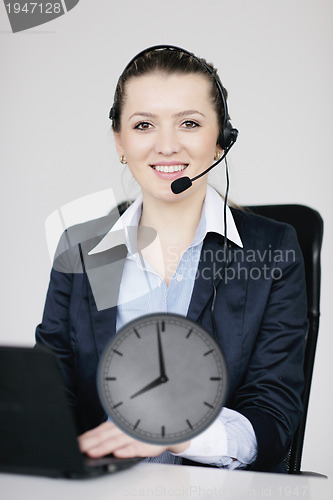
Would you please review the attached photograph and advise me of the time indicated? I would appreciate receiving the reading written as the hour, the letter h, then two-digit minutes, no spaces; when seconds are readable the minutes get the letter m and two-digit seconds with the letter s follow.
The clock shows 7h59
